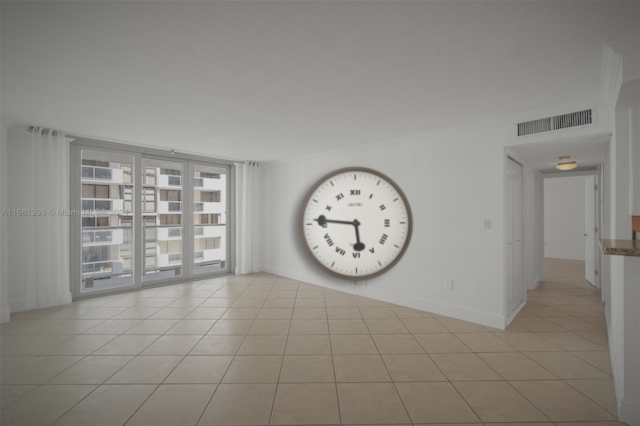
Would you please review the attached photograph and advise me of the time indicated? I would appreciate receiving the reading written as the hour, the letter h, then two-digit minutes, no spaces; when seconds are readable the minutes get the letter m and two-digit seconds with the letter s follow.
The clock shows 5h46
